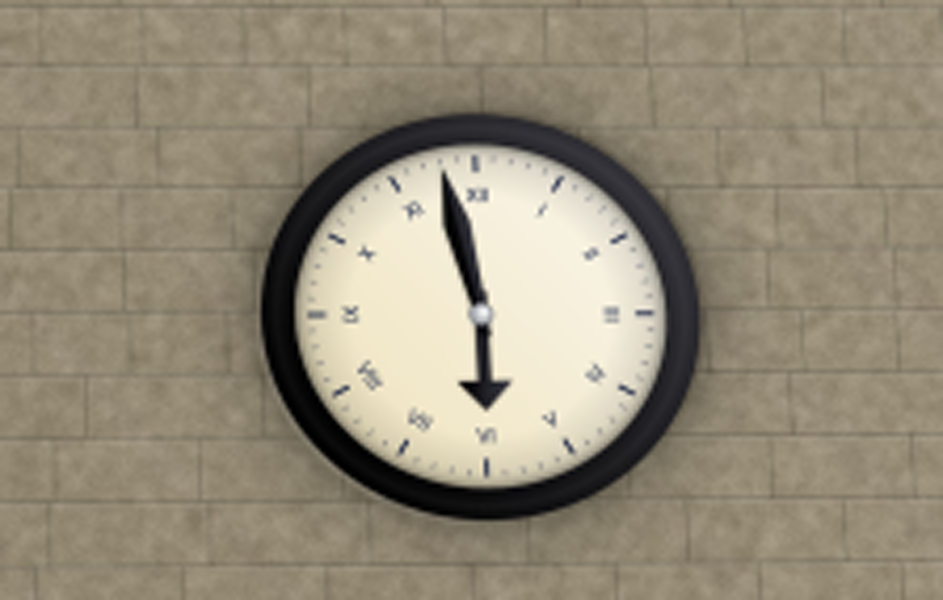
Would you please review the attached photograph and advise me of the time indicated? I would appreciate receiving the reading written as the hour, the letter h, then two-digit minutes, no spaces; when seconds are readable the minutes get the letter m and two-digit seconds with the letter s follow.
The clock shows 5h58
